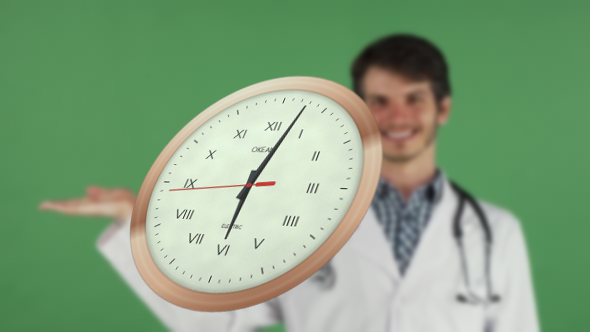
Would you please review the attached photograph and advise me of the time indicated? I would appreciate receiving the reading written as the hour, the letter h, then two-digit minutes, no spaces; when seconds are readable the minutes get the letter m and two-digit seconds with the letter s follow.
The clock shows 6h02m44s
